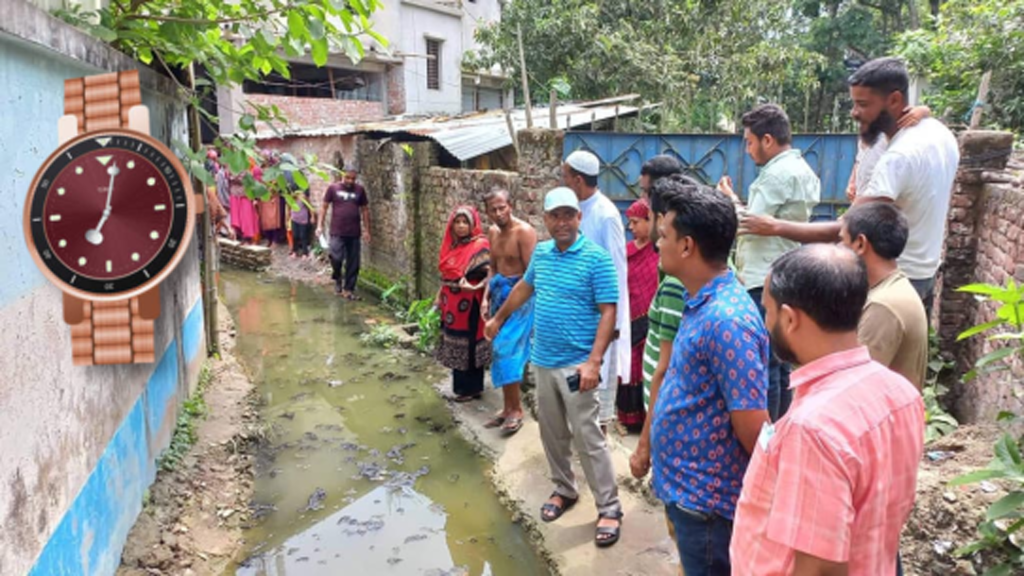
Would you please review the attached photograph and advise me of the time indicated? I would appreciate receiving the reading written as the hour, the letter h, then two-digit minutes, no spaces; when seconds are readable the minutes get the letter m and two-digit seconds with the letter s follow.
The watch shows 7h02
